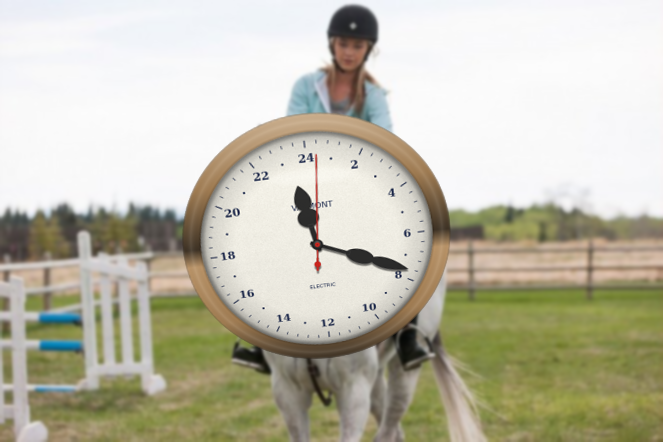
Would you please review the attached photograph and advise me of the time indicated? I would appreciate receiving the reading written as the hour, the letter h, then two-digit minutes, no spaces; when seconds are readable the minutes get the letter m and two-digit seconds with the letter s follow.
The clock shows 23h19m01s
